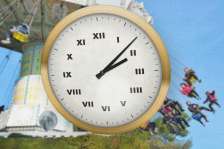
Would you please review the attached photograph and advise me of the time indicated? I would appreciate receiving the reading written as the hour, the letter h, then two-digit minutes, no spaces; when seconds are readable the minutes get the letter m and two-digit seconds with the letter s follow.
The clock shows 2h08
